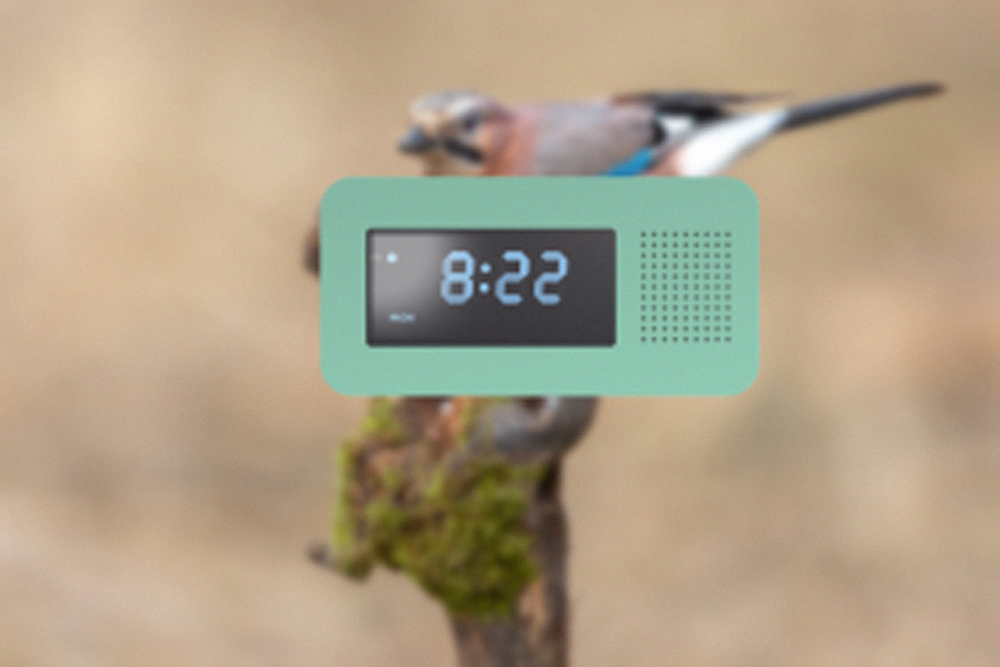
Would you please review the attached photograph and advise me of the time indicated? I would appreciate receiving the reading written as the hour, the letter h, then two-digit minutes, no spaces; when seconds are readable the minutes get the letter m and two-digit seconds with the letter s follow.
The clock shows 8h22
